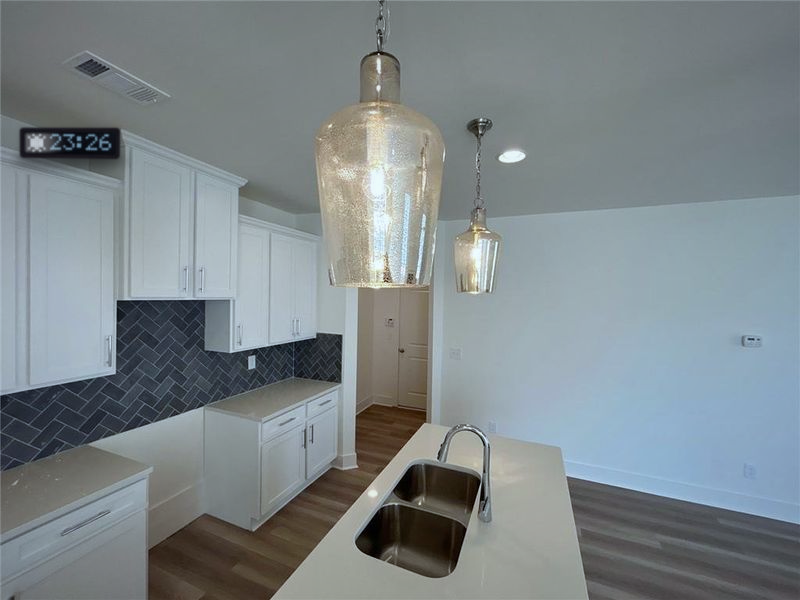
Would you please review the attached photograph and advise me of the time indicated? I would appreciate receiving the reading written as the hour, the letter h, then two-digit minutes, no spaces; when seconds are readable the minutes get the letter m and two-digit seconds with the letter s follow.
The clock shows 23h26
